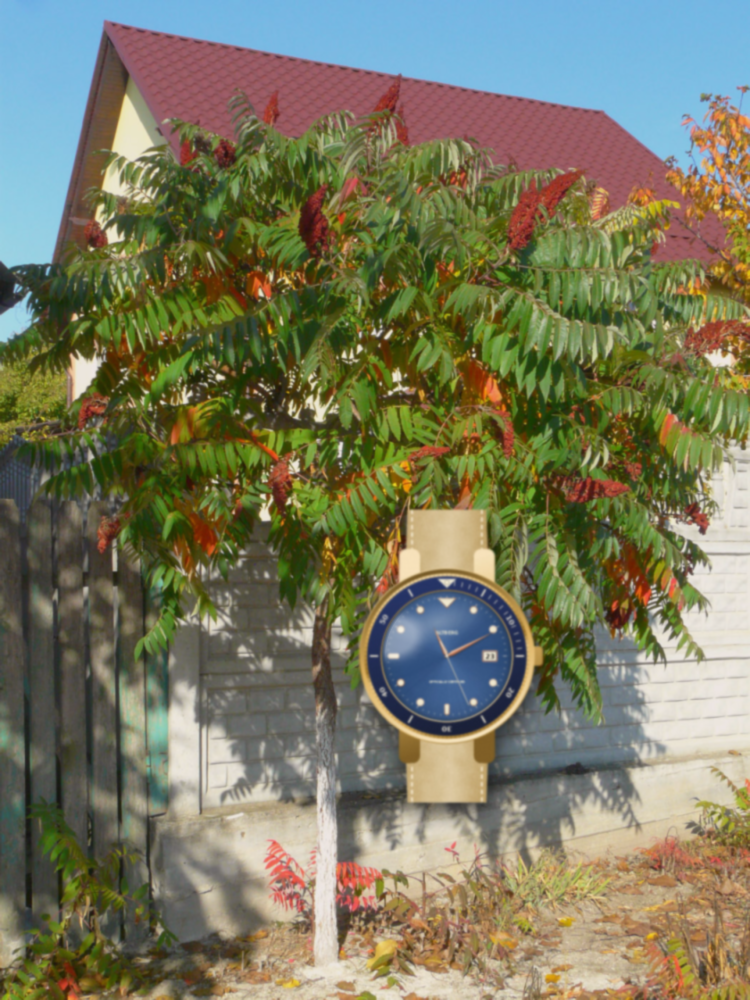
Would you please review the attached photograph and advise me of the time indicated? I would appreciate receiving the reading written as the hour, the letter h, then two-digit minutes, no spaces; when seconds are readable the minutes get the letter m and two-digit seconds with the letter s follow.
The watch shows 11h10m26s
